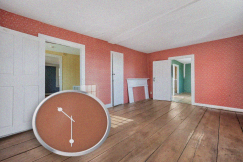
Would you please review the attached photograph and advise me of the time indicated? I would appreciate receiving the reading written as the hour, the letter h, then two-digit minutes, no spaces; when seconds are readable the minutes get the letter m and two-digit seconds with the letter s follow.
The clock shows 10h30
